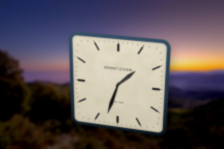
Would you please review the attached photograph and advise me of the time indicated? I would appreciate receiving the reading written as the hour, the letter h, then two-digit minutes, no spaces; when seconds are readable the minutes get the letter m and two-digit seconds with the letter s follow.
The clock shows 1h33
